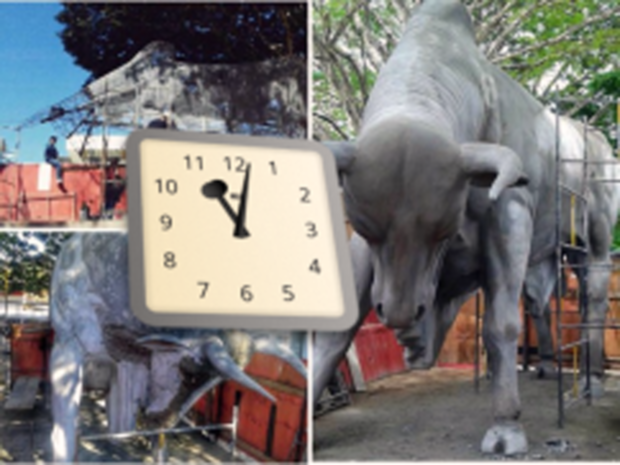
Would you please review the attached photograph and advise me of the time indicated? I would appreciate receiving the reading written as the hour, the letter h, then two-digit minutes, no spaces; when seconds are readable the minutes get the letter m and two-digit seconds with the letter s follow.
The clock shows 11h02
